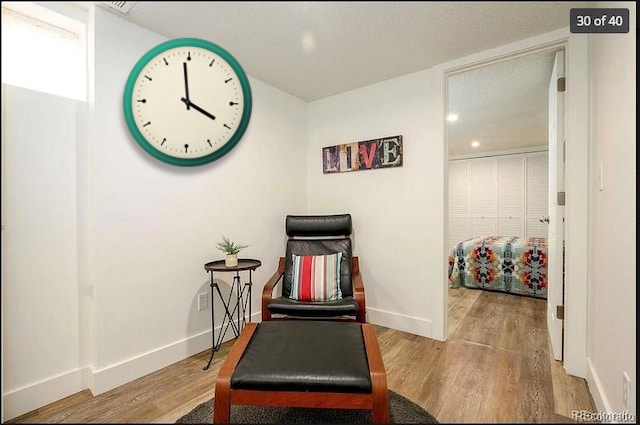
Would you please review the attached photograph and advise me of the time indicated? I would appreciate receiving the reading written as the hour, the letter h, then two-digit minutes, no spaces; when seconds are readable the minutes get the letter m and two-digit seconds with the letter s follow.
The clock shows 3h59
